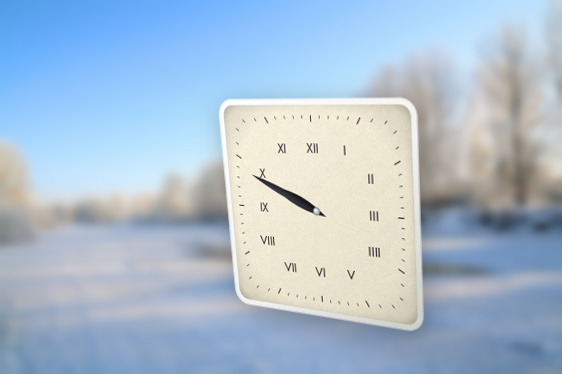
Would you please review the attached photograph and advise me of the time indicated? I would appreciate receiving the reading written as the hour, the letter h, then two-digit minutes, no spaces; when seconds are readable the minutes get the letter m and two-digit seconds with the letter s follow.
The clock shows 9h49
